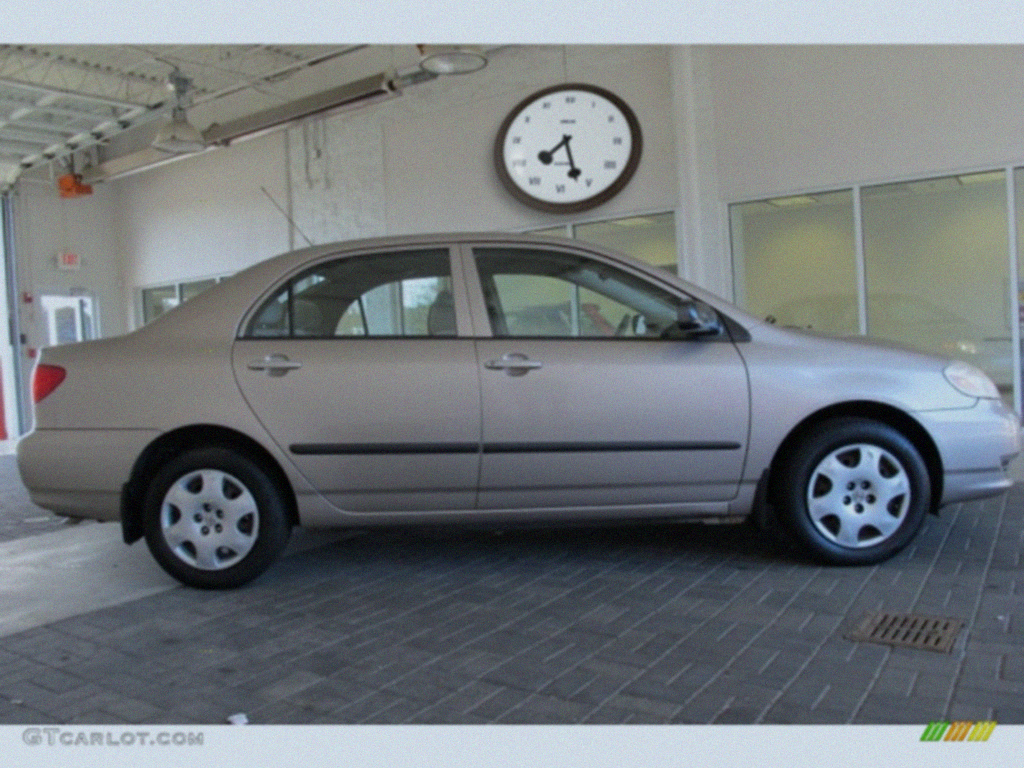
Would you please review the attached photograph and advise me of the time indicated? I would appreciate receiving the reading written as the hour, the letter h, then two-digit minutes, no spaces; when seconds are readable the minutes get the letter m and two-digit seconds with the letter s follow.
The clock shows 7h27
